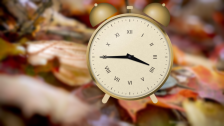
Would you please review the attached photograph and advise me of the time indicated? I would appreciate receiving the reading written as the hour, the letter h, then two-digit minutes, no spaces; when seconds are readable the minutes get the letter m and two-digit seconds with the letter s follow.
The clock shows 3h45
